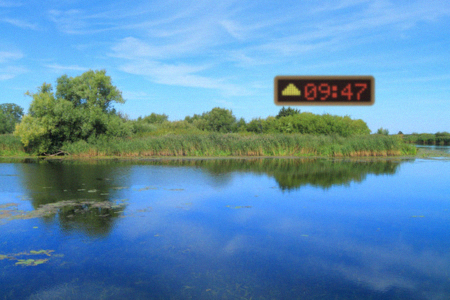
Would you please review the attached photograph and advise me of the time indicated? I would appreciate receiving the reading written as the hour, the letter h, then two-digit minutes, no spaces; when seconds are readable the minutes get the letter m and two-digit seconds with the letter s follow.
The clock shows 9h47
